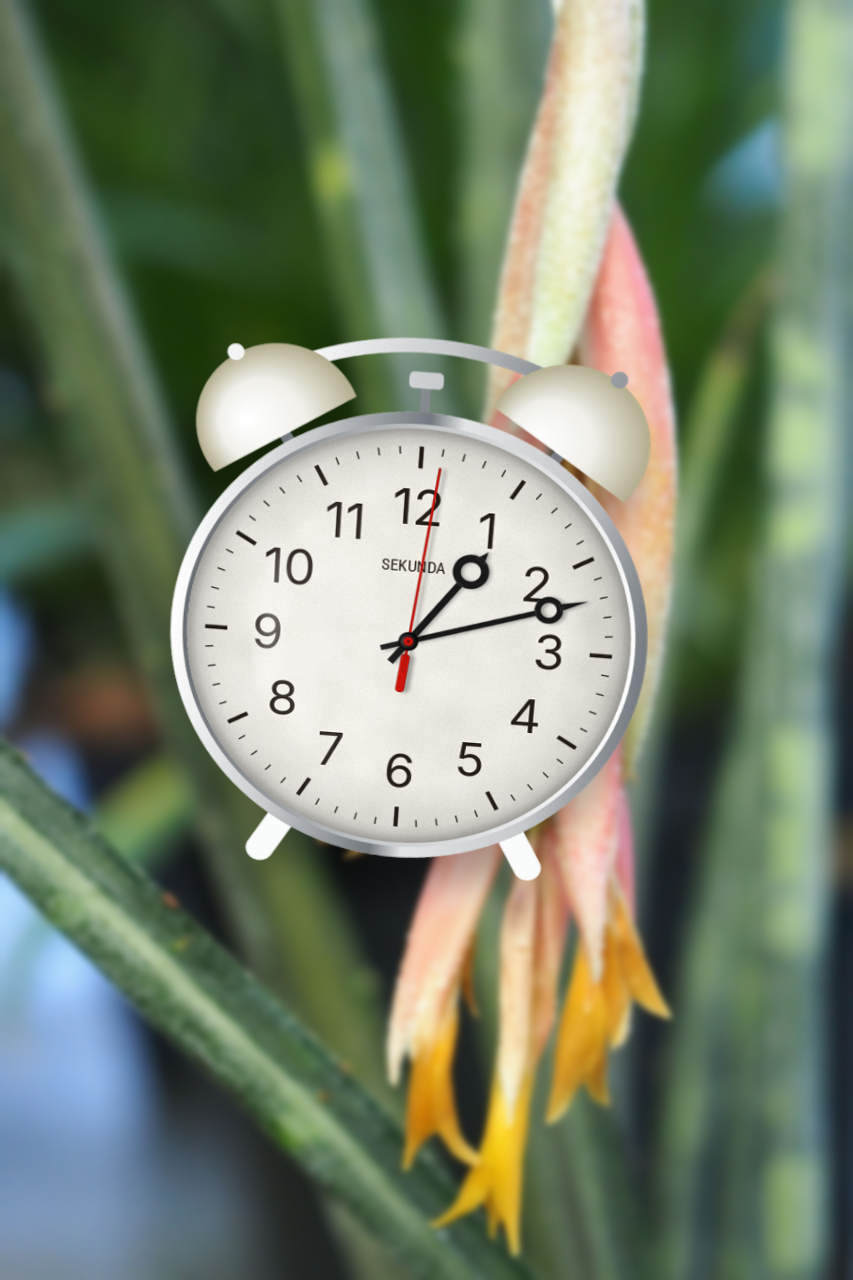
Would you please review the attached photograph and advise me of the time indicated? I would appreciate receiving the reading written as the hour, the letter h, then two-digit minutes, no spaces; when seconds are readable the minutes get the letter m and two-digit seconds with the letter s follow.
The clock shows 1h12m01s
